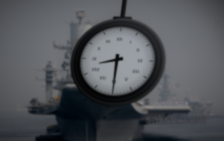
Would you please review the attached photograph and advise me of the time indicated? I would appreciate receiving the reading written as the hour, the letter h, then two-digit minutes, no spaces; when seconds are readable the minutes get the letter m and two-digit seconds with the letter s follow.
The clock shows 8h30
